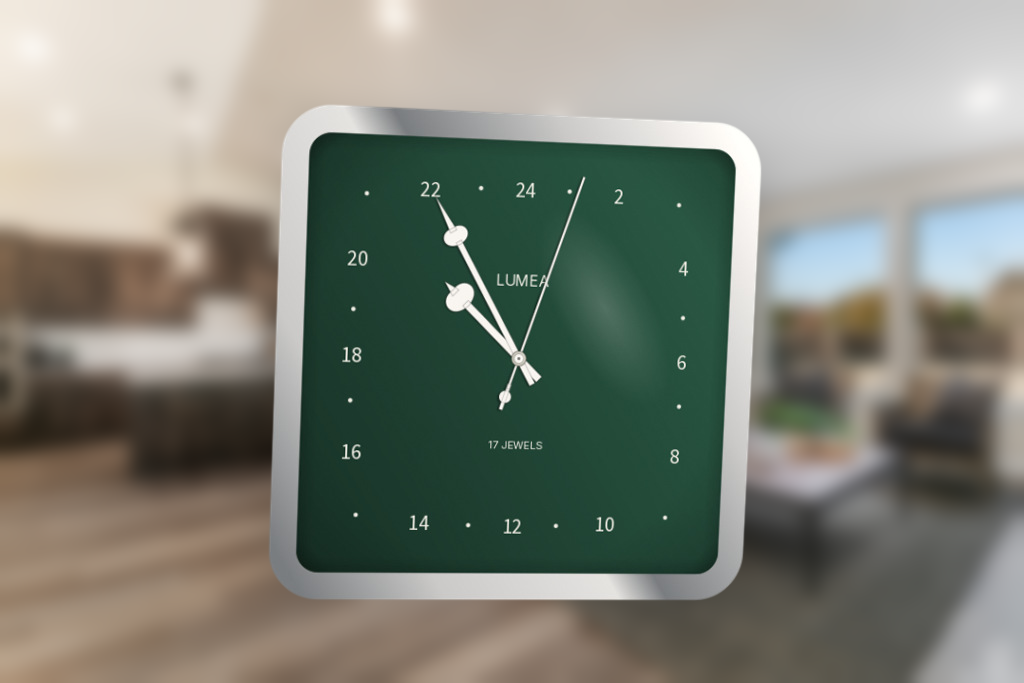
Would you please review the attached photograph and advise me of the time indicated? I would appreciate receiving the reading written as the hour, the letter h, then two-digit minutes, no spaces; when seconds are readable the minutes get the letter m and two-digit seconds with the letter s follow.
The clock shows 20h55m03s
